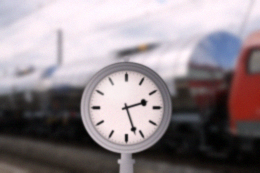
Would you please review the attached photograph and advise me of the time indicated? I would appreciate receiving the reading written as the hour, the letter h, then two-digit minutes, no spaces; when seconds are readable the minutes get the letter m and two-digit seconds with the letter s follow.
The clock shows 2h27
